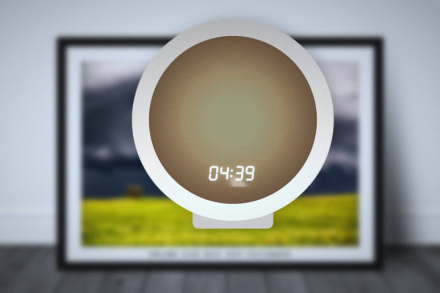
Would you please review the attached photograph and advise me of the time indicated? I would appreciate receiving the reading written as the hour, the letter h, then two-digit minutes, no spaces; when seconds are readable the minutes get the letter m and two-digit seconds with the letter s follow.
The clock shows 4h39
